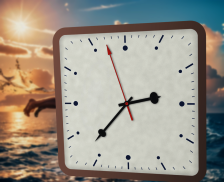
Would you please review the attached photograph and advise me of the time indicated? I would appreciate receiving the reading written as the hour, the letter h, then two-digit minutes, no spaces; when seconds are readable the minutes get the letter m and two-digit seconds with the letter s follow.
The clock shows 2h36m57s
